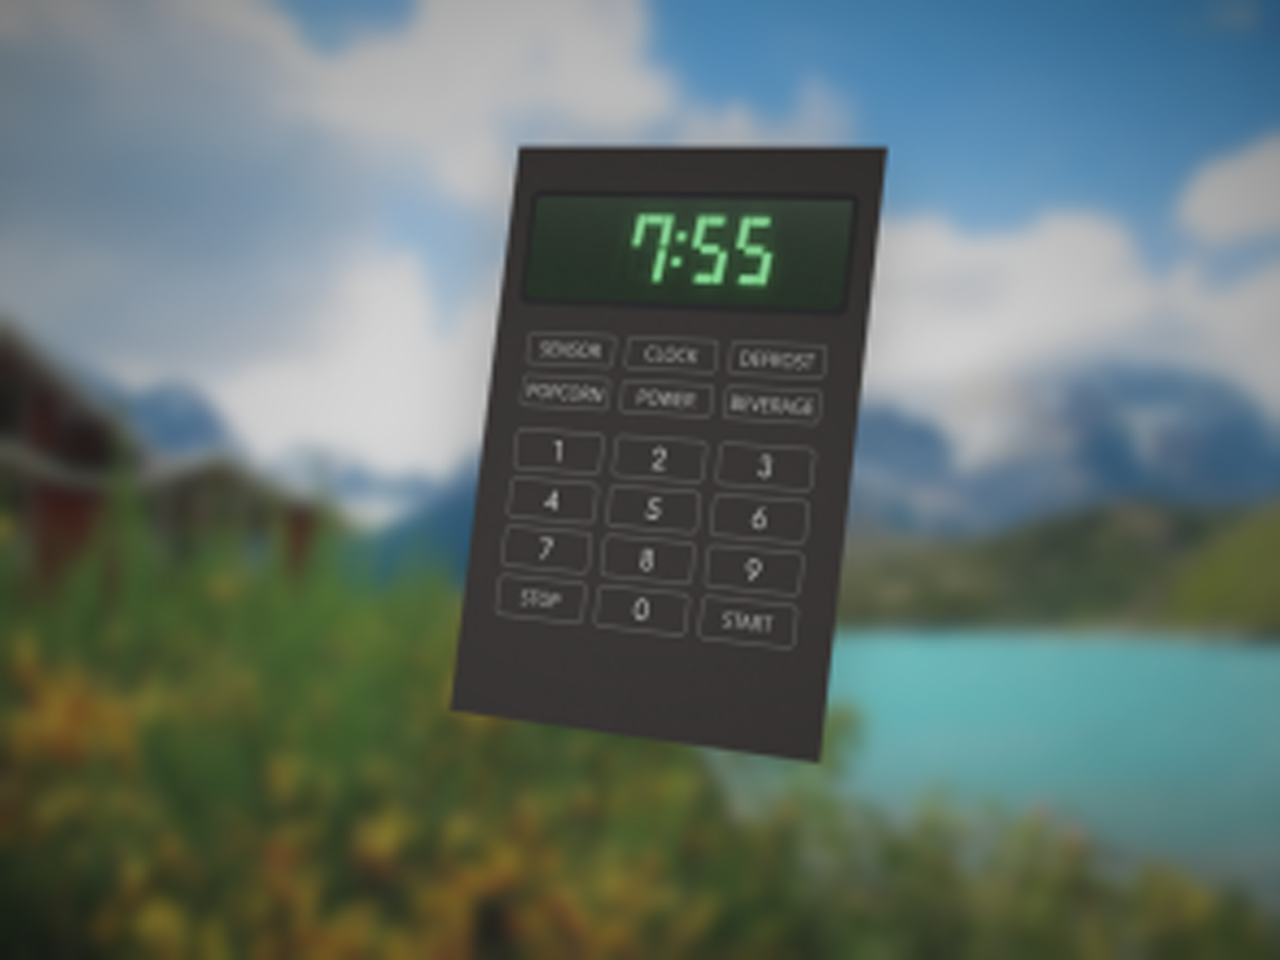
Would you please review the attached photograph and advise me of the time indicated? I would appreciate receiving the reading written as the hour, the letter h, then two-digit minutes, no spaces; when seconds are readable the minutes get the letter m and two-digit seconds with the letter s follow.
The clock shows 7h55
